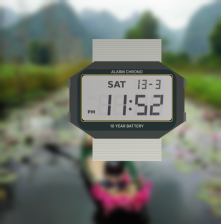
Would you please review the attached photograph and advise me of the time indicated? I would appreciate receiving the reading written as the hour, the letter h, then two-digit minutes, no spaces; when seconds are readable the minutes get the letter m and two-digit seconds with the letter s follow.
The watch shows 11h52
